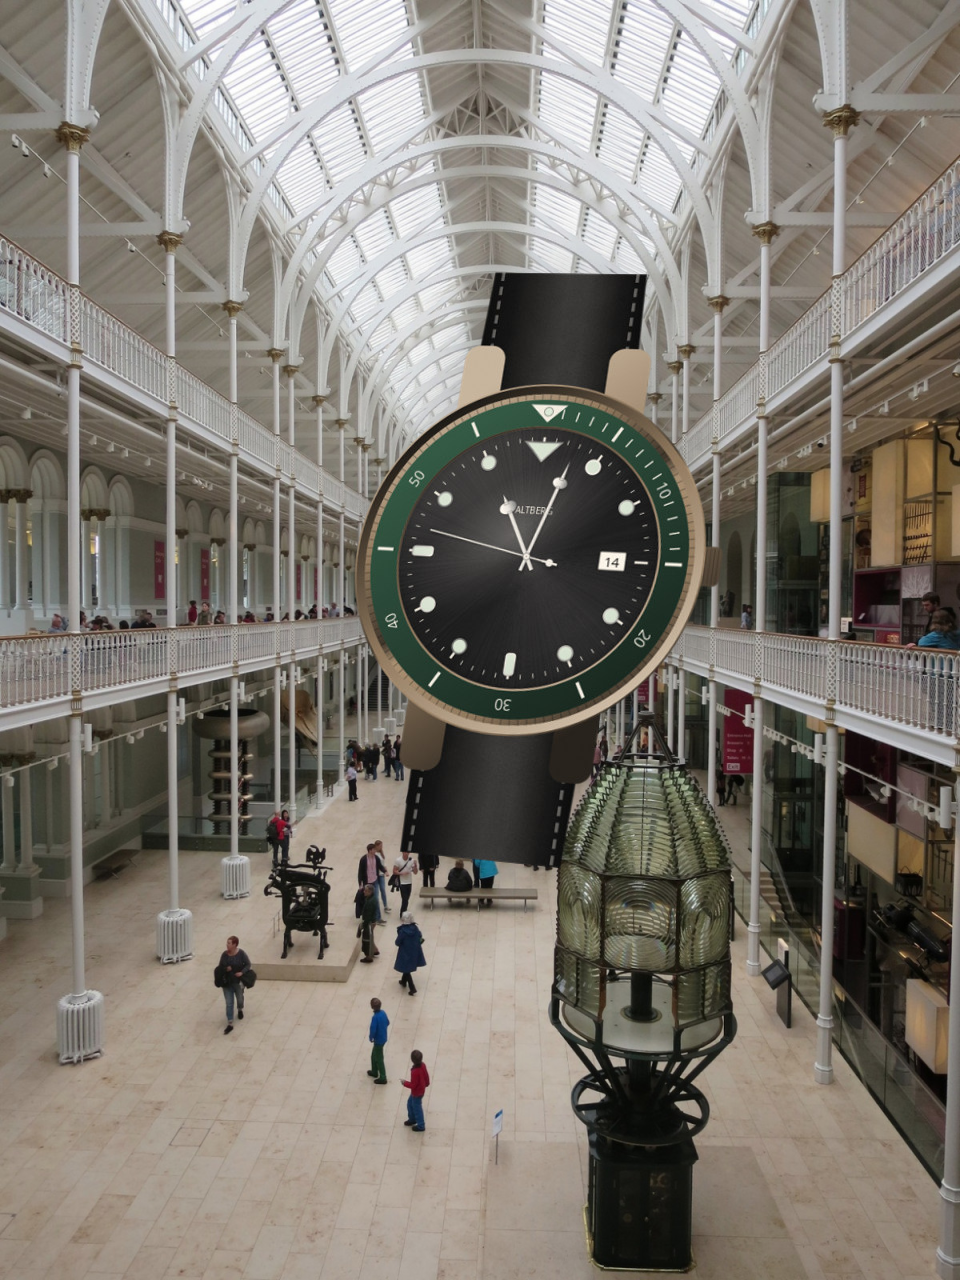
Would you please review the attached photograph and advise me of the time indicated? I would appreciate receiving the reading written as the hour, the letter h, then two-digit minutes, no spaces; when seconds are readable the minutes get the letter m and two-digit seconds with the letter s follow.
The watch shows 11h02m47s
